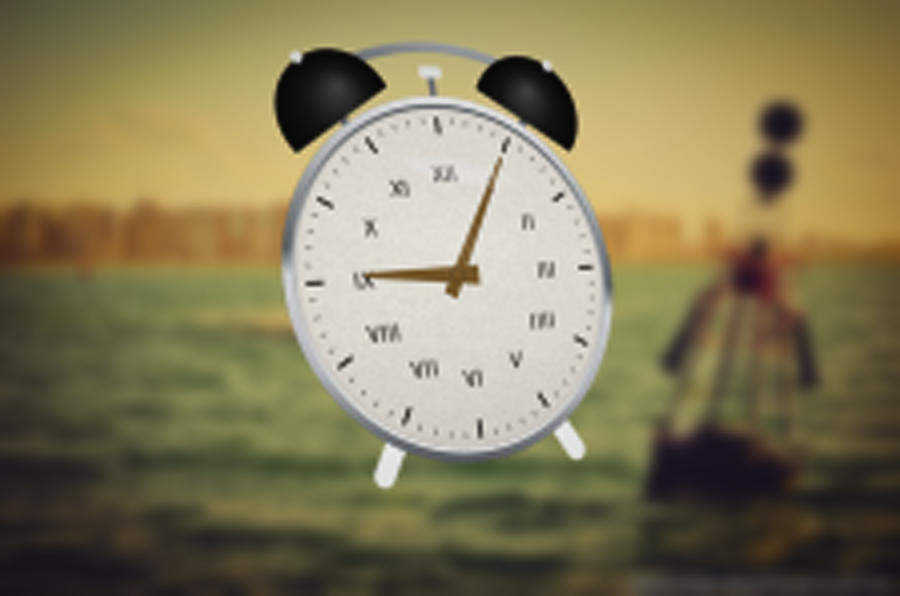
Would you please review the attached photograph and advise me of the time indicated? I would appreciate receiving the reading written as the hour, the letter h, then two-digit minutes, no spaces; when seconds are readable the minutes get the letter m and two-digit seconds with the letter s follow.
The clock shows 9h05
